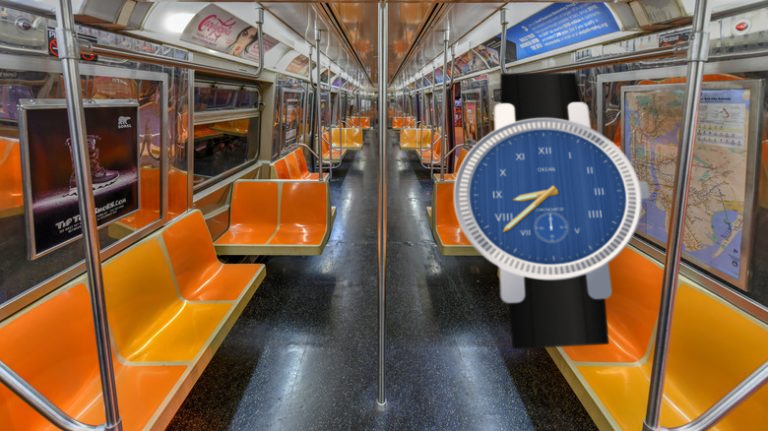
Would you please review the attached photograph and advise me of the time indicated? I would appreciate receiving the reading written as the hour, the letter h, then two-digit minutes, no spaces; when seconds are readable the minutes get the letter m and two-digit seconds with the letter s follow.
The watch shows 8h38
